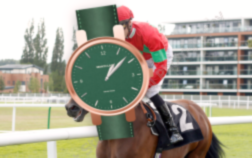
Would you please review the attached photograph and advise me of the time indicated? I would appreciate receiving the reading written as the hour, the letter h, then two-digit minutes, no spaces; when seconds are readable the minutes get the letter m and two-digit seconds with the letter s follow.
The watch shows 1h08
